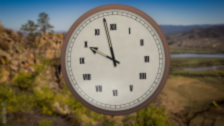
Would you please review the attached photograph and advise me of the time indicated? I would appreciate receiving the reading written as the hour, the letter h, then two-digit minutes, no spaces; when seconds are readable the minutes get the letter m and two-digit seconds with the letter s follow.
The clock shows 9h58
